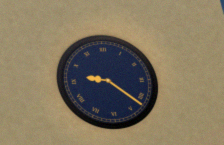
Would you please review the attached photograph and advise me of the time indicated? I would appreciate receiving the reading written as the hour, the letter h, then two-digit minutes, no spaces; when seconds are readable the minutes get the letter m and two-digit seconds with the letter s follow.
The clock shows 9h22
